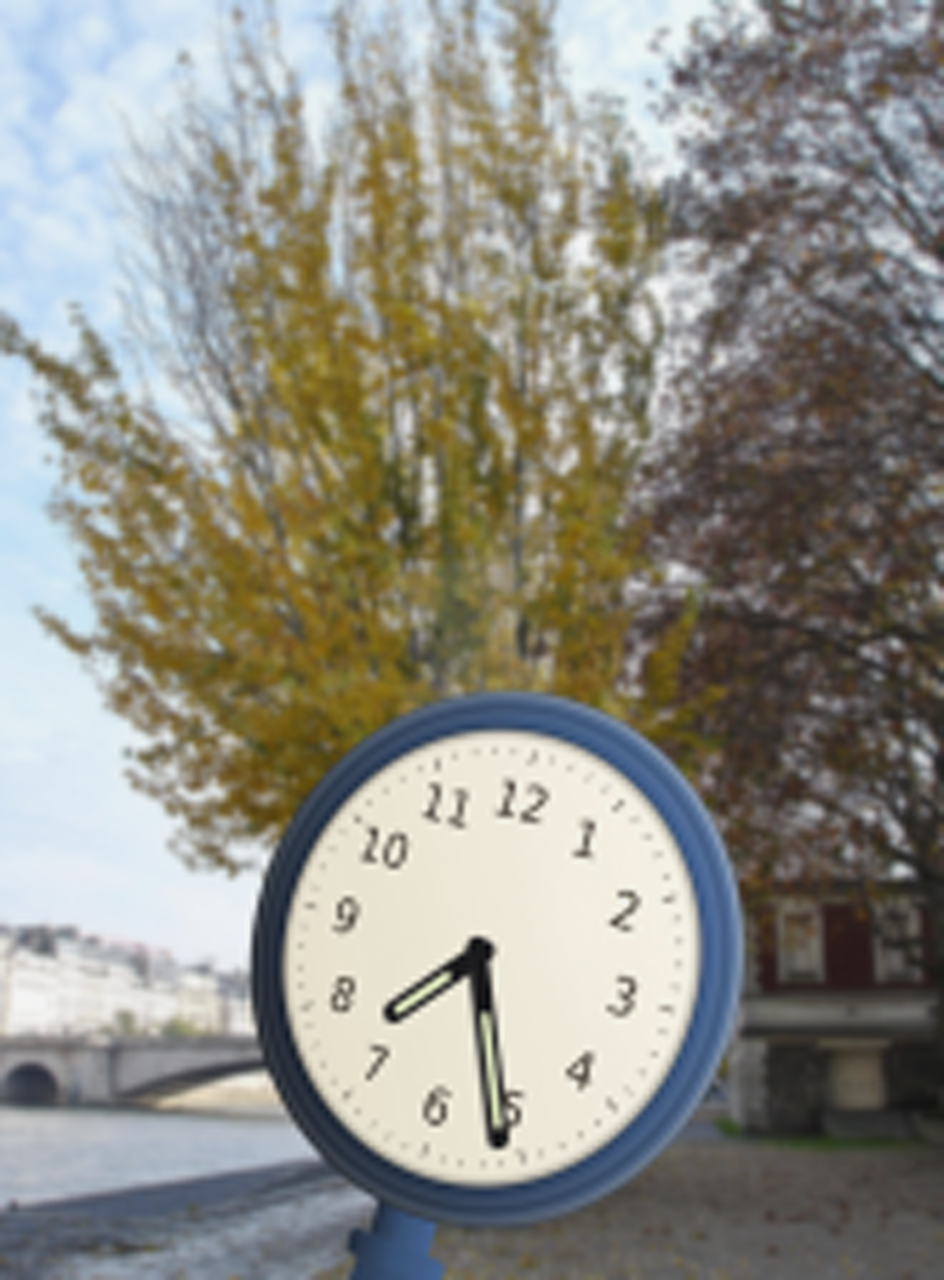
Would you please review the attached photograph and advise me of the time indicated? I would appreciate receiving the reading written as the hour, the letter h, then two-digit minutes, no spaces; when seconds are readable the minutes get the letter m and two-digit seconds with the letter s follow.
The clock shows 7h26
